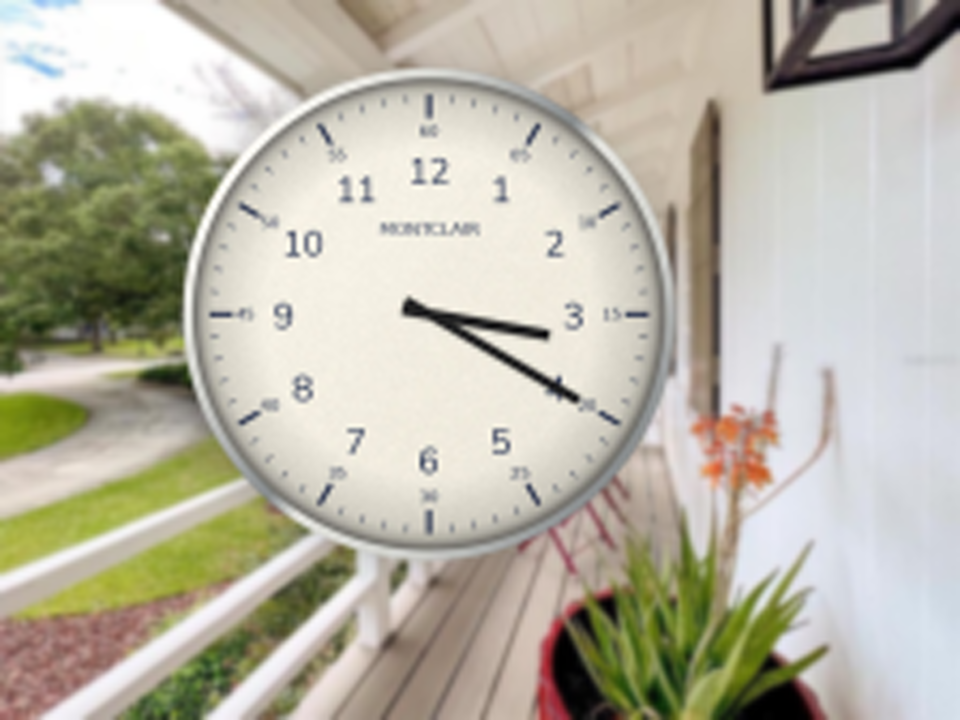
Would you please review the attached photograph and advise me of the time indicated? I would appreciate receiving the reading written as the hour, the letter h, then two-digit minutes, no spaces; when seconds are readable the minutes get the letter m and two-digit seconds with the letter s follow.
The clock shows 3h20
